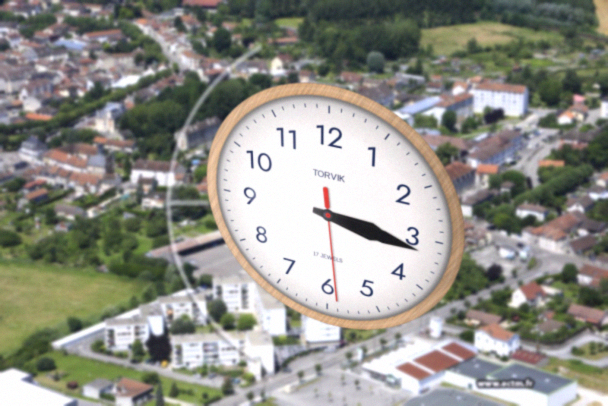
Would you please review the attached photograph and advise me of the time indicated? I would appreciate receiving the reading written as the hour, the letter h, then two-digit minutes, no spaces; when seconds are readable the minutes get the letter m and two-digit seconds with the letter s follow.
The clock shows 3h16m29s
